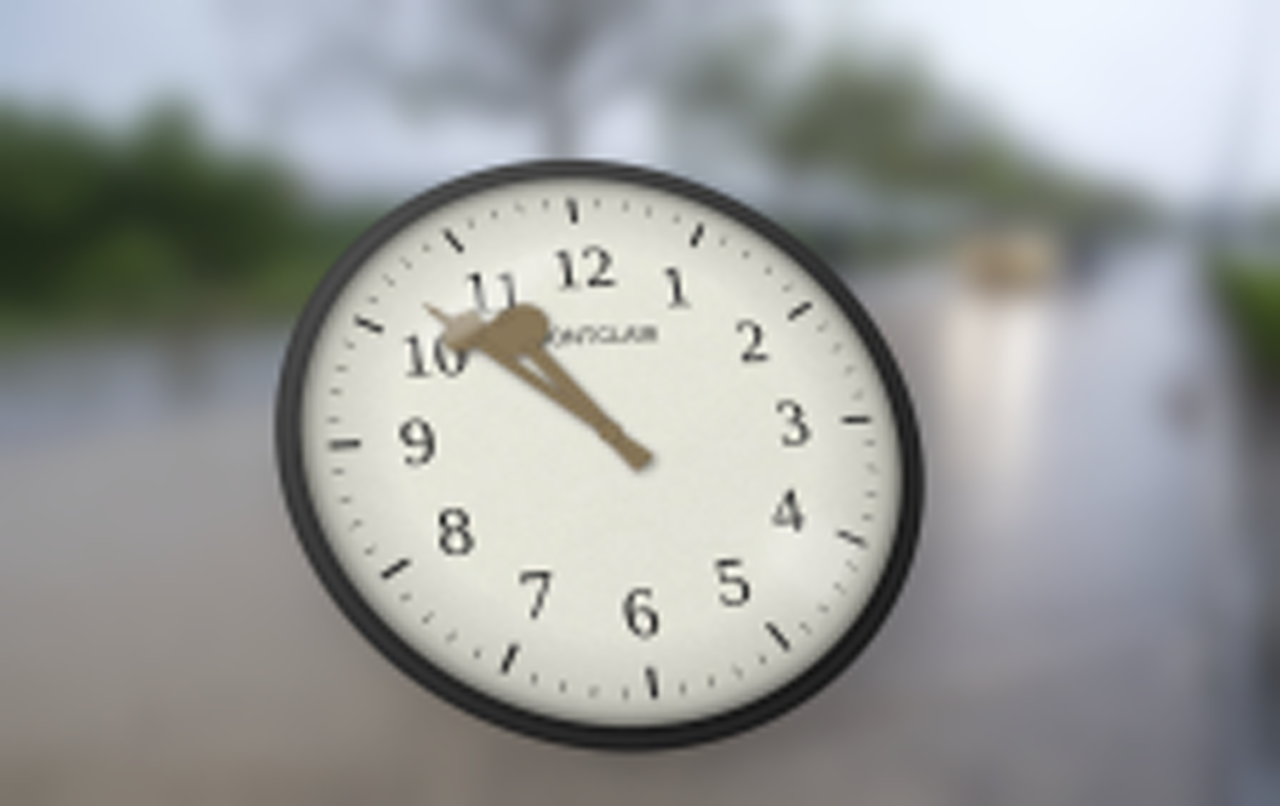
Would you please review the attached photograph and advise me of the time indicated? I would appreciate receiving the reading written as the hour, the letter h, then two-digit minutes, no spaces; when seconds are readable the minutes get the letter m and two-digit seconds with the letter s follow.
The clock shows 10h52
